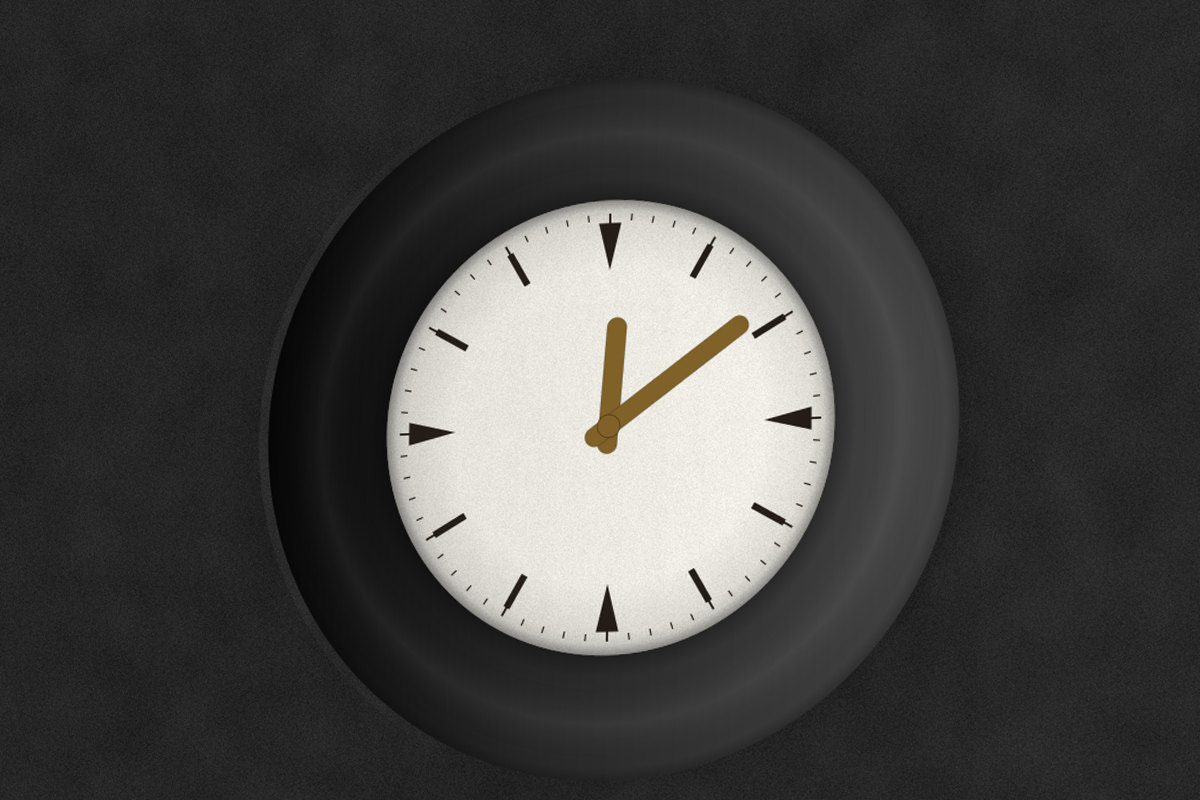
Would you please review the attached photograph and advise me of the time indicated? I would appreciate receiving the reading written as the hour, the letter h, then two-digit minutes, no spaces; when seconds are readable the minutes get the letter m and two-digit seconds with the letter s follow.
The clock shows 12h09
